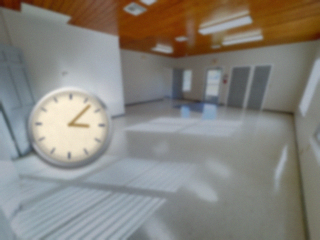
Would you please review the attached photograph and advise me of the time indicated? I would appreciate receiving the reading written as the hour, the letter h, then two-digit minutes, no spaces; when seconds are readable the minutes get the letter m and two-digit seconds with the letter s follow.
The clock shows 3h07
